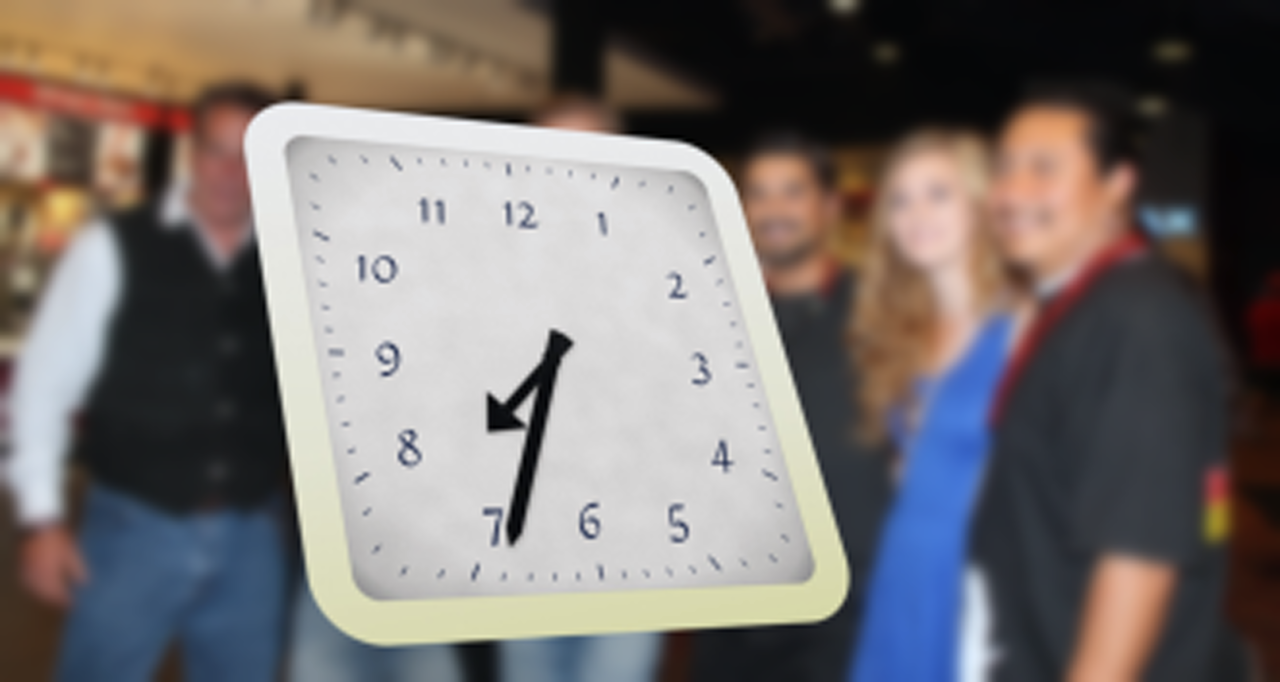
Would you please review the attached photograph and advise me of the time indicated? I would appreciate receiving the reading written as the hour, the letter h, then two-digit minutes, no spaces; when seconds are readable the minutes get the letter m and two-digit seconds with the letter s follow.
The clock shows 7h34
